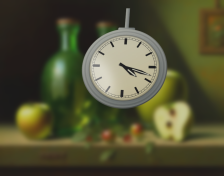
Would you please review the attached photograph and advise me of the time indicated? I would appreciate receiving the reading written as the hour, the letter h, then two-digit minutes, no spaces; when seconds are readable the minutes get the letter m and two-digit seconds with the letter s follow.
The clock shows 4h18
